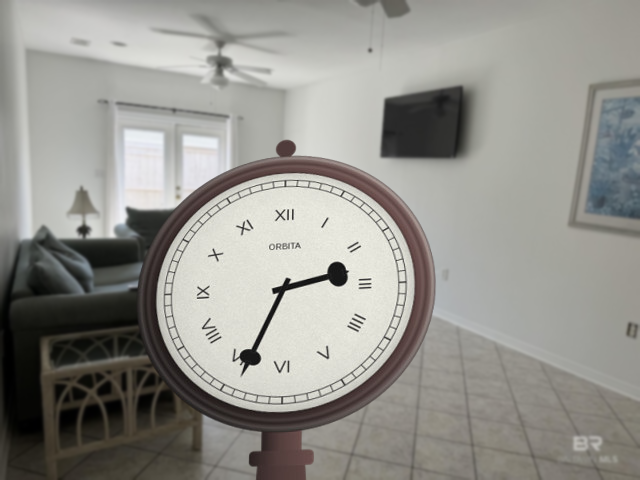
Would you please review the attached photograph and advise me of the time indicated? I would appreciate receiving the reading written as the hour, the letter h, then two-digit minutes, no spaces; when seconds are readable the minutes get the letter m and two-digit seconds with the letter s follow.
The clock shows 2h34
